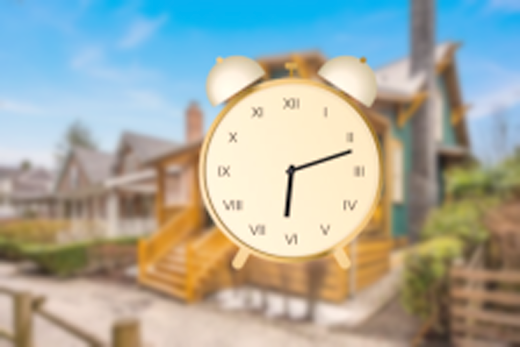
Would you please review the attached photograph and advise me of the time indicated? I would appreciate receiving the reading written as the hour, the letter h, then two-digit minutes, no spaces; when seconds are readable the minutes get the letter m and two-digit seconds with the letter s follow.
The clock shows 6h12
